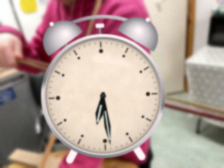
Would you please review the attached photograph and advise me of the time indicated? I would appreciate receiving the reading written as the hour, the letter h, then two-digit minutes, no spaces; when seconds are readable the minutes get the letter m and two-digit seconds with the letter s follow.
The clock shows 6h29
